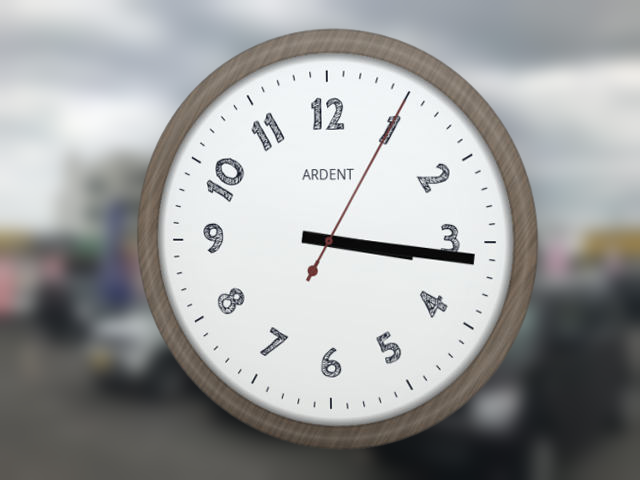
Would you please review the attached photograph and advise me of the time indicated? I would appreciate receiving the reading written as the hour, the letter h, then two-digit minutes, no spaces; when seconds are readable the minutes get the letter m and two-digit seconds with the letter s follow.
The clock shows 3h16m05s
